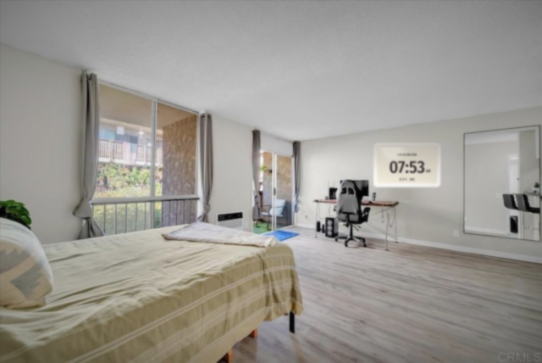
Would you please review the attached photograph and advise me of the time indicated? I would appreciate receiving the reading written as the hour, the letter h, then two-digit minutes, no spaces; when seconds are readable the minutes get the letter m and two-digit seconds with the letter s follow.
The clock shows 7h53
